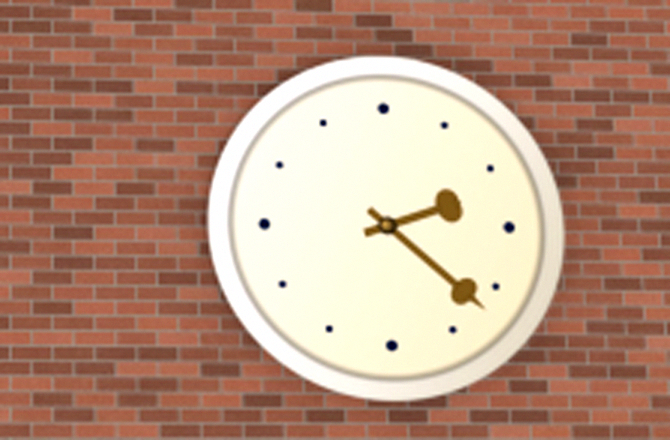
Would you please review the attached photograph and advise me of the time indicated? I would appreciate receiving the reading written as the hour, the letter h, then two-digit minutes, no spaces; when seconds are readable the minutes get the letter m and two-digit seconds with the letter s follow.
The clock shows 2h22
